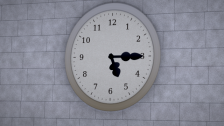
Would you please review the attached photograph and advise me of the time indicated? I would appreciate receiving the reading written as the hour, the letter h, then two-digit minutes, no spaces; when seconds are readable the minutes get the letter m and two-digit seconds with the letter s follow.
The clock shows 5h15
